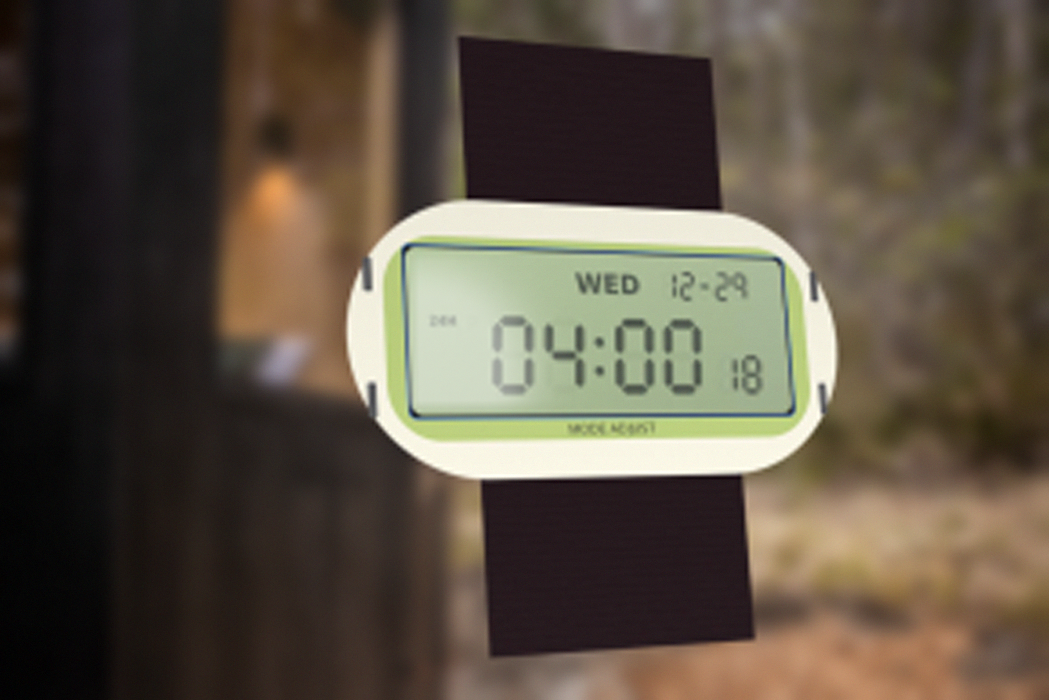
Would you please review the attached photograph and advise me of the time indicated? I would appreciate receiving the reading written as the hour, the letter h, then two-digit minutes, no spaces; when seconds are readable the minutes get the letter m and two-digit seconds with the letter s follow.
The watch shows 4h00m18s
